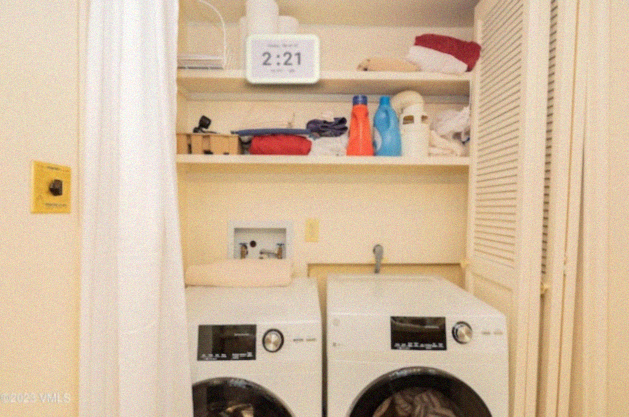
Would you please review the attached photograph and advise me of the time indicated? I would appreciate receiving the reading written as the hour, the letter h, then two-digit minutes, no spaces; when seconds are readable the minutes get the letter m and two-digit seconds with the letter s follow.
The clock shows 2h21
